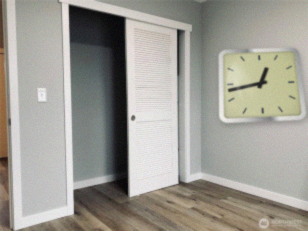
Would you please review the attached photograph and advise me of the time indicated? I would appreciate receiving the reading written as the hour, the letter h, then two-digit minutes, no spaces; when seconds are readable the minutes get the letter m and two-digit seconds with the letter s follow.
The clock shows 12h43
